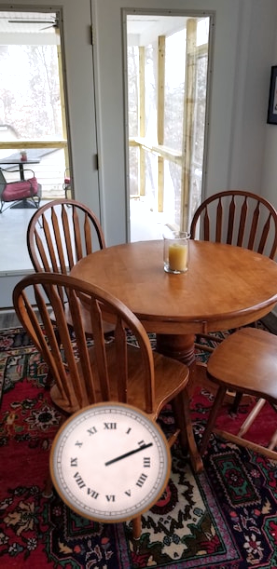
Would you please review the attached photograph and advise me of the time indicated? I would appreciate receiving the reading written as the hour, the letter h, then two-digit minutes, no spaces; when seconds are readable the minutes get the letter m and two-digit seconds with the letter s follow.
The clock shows 2h11
